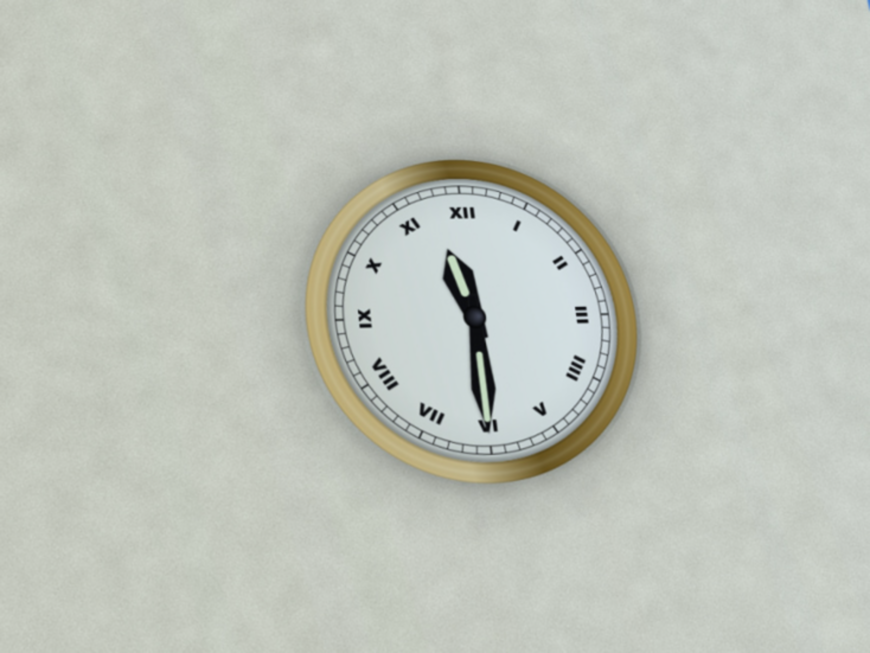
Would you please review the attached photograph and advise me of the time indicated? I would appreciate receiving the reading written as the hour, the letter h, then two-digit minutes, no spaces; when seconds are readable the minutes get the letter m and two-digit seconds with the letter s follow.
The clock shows 11h30
